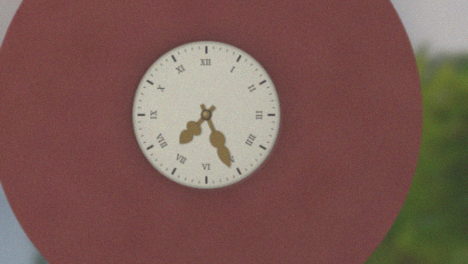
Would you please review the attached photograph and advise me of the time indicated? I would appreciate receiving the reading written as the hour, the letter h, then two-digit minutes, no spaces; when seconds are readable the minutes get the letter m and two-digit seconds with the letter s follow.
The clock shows 7h26
